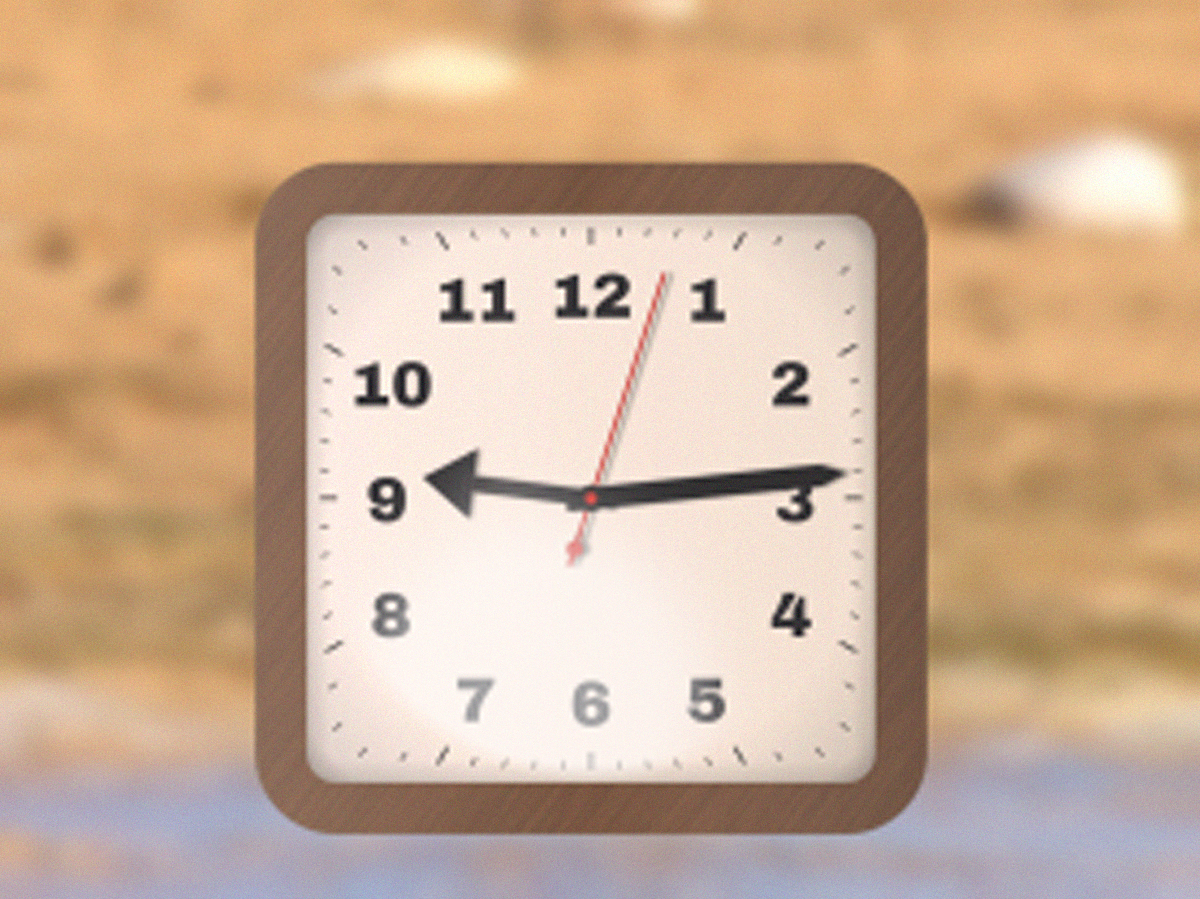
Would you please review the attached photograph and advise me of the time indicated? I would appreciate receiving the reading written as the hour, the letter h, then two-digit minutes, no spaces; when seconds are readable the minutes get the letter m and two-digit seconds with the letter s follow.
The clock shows 9h14m03s
